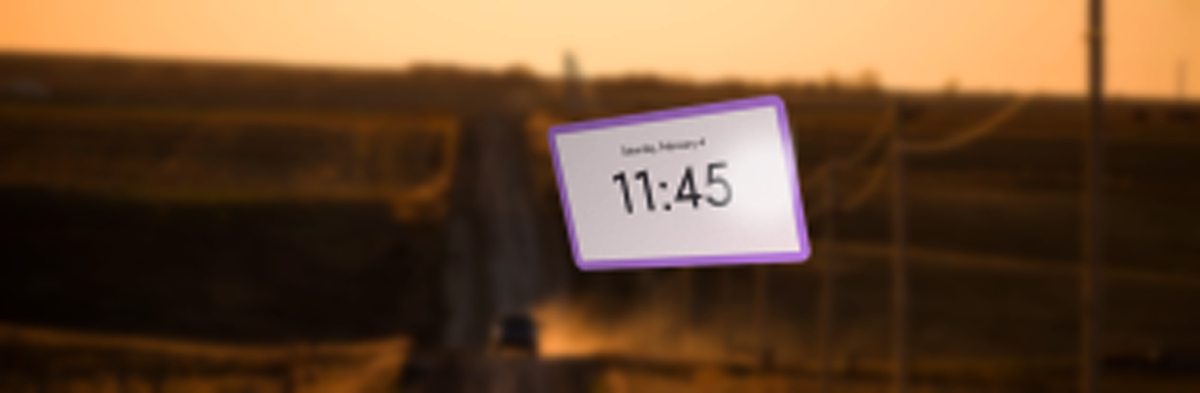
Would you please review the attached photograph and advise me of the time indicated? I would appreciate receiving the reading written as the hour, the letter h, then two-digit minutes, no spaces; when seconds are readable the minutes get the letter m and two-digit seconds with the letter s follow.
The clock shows 11h45
